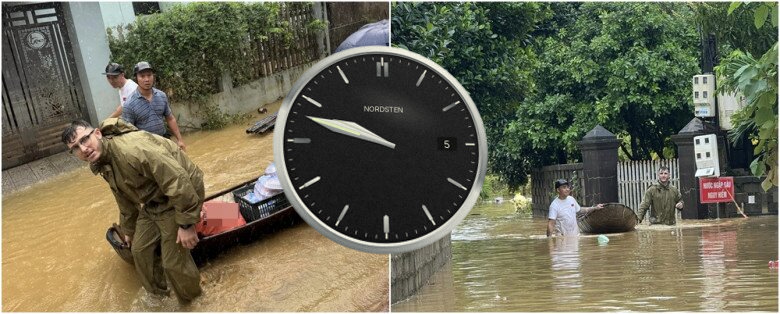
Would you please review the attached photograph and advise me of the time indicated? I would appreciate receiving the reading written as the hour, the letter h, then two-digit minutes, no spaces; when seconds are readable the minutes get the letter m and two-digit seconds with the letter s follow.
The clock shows 9h48
